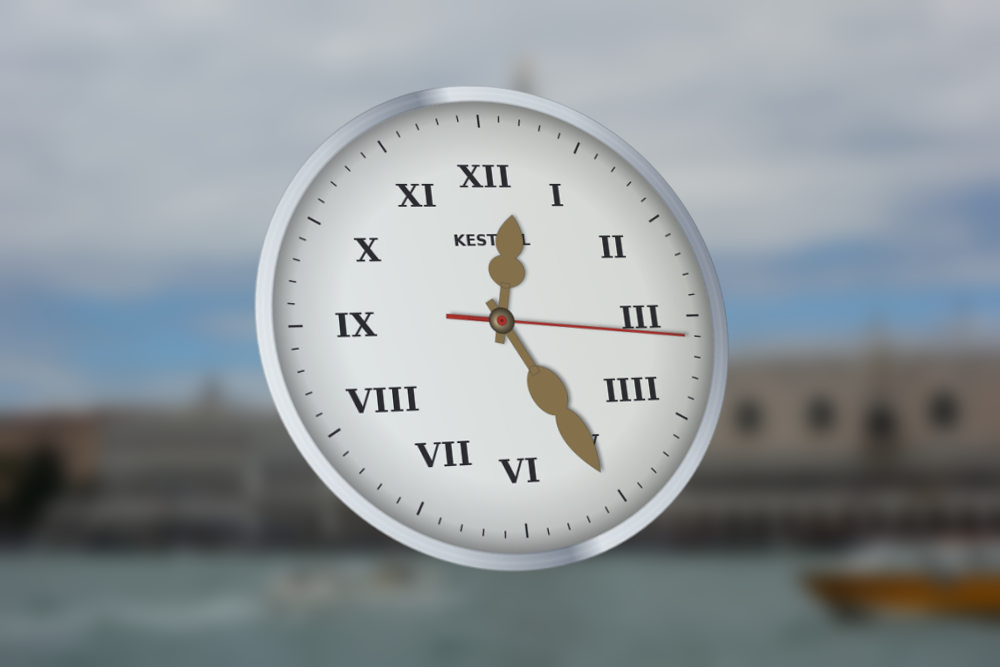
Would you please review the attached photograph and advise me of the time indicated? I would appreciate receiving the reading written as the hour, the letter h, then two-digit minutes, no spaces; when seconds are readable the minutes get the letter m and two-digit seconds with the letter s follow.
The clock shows 12h25m16s
